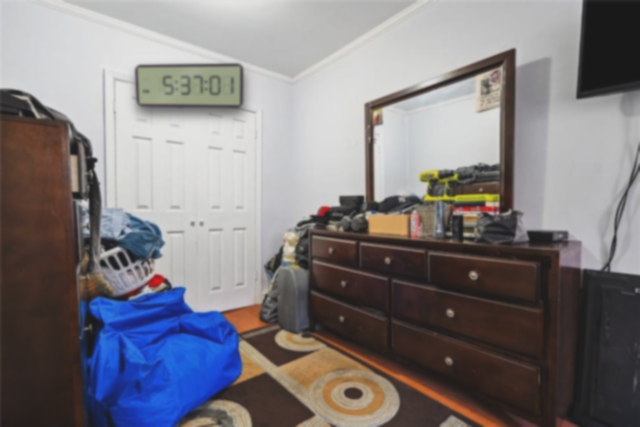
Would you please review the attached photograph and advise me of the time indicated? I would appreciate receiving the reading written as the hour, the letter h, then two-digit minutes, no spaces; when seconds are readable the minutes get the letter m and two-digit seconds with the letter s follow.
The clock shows 5h37m01s
